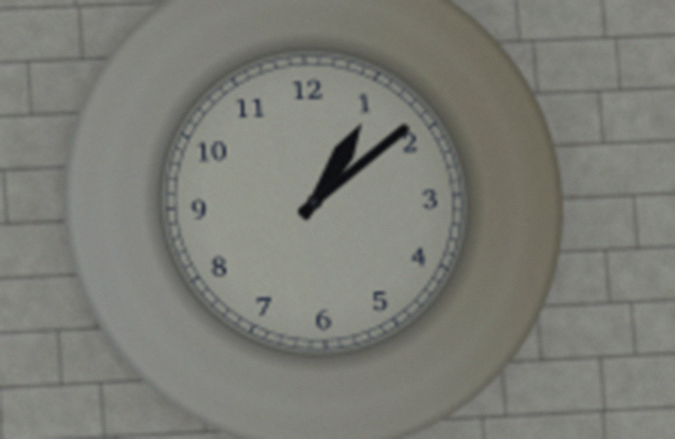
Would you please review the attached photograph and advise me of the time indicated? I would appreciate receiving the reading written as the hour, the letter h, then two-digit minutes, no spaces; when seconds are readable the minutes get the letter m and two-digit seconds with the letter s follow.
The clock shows 1h09
